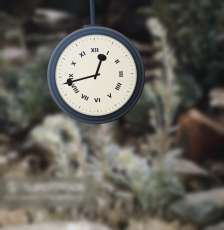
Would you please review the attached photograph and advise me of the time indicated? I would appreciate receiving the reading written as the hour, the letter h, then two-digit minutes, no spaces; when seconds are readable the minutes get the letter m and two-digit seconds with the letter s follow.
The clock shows 12h43
